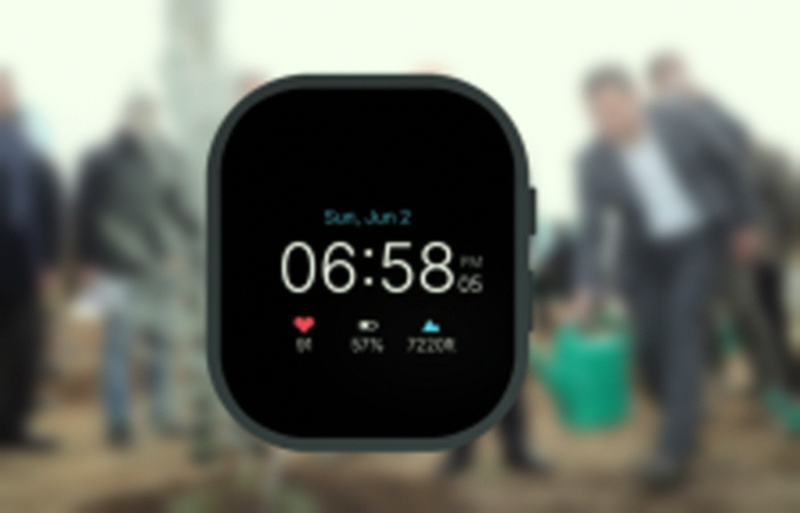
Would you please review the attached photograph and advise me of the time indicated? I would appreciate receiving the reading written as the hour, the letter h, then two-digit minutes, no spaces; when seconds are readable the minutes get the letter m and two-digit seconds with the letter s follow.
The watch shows 6h58
